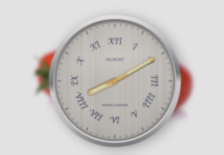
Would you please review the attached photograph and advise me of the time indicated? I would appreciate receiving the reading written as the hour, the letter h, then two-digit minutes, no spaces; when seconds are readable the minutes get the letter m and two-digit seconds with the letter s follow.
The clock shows 8h10
